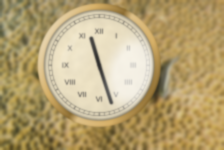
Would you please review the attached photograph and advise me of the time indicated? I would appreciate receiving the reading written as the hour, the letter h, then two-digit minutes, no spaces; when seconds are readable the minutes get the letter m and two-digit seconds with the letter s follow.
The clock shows 11h27
